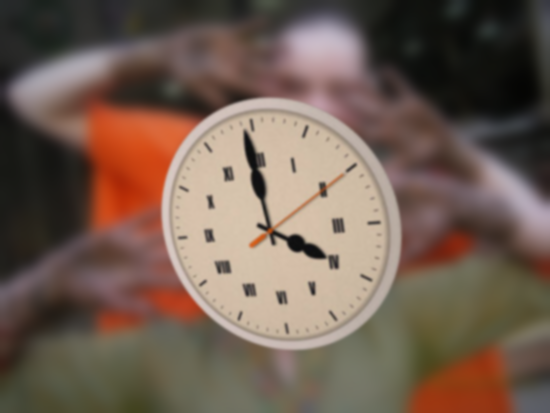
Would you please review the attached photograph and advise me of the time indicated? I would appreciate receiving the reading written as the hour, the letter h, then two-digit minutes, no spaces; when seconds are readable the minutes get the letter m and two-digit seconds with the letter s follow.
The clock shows 3h59m10s
